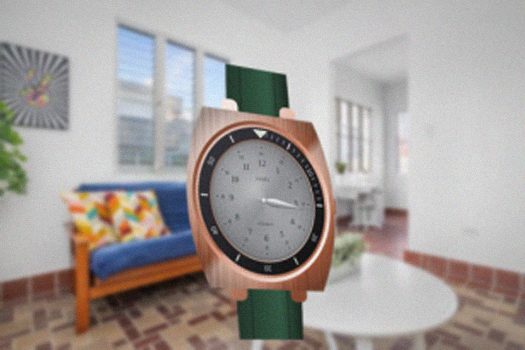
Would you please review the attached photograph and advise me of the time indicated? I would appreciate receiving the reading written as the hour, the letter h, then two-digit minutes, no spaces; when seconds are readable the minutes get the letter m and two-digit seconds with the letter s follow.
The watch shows 3h16
